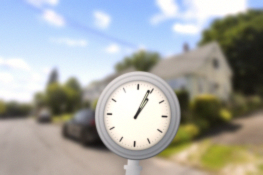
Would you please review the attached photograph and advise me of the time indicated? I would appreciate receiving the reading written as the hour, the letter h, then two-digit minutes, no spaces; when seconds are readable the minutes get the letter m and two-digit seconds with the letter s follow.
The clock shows 1h04
